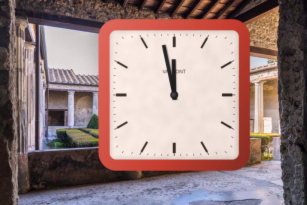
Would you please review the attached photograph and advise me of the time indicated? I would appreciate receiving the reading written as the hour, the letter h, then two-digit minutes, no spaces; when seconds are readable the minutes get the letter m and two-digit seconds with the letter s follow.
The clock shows 11h58
